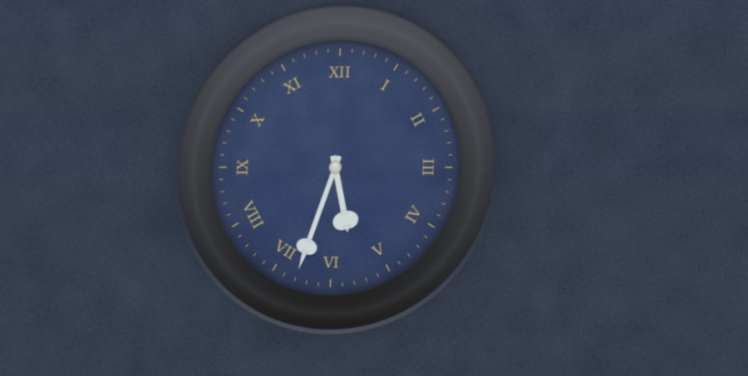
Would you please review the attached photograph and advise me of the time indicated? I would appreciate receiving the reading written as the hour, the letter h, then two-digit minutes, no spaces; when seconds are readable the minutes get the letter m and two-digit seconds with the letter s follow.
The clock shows 5h33
